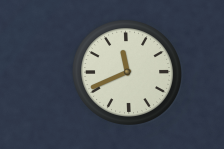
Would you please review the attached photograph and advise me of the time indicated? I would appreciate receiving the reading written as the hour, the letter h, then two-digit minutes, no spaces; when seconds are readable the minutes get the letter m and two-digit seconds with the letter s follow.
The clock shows 11h41
